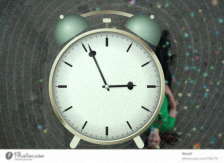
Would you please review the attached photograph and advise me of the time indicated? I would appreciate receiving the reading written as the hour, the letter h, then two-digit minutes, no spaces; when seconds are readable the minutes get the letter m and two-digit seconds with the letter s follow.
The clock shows 2h56
